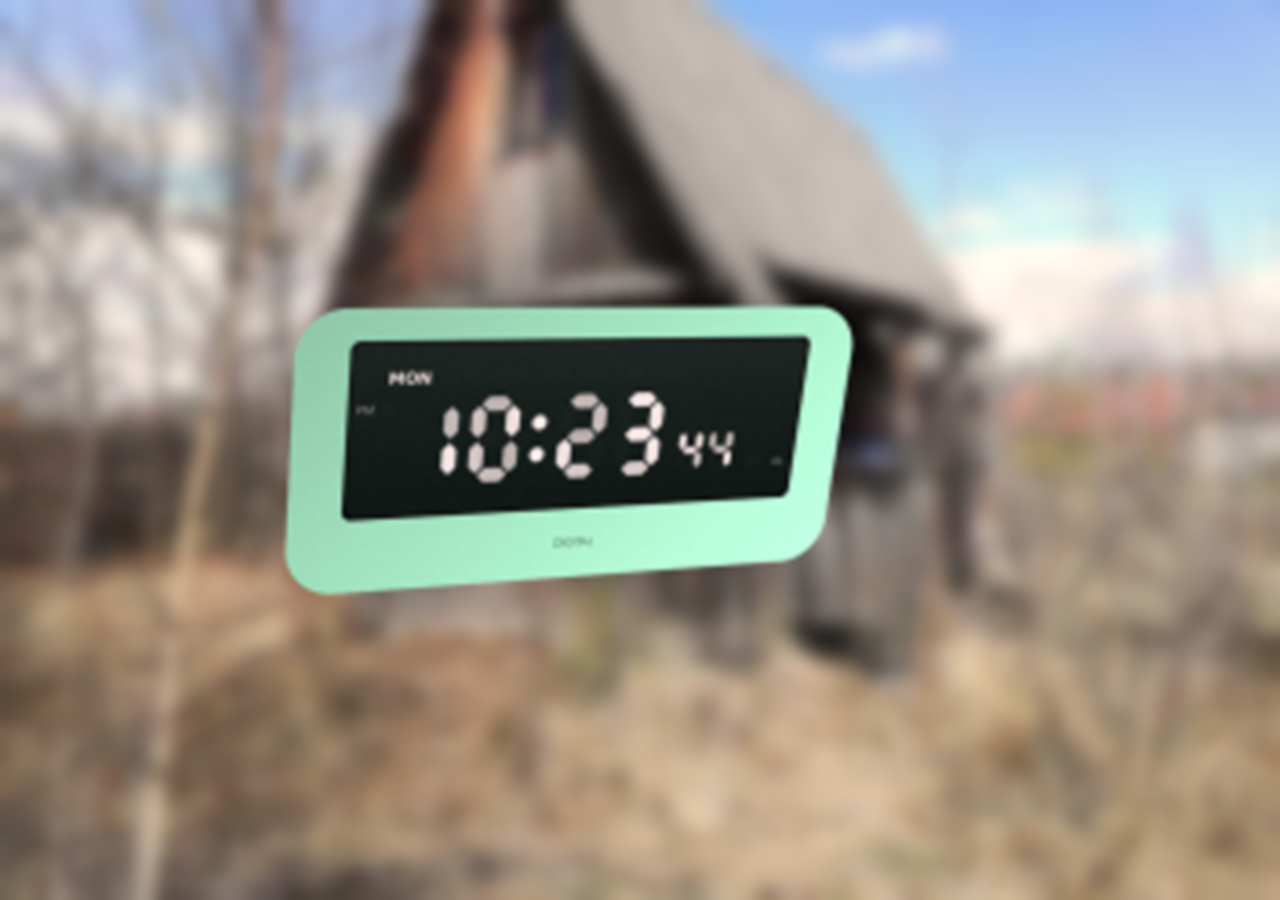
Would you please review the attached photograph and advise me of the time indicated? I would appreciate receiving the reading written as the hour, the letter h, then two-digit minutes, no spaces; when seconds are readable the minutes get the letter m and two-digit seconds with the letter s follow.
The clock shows 10h23m44s
